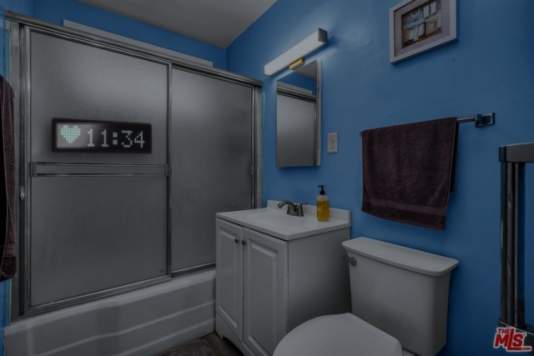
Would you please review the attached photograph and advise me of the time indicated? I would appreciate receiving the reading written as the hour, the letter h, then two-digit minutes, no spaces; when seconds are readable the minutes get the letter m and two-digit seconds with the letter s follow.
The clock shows 11h34
